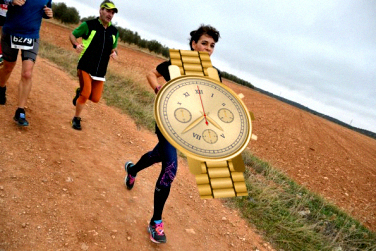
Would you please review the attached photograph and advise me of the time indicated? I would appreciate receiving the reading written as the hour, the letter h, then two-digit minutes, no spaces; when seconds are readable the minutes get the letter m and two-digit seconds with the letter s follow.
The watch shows 4h39
